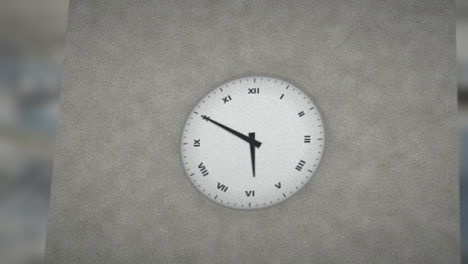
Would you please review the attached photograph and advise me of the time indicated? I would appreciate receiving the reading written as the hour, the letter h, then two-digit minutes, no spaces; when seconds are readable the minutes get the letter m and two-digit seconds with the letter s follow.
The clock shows 5h50
